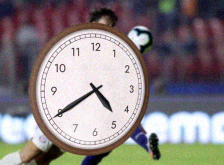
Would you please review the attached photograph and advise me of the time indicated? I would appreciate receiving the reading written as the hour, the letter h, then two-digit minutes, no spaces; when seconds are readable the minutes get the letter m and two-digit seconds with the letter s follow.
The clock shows 4h40
